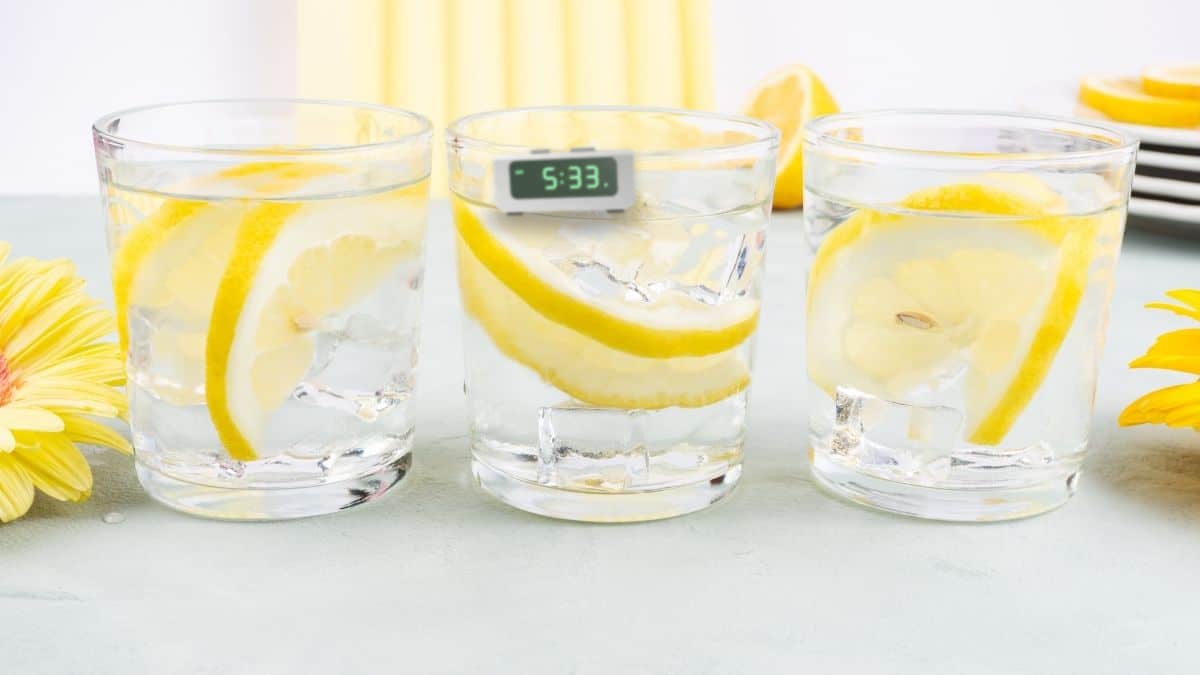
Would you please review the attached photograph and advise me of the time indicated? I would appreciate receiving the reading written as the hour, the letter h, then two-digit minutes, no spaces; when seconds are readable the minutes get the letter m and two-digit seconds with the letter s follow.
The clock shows 5h33
